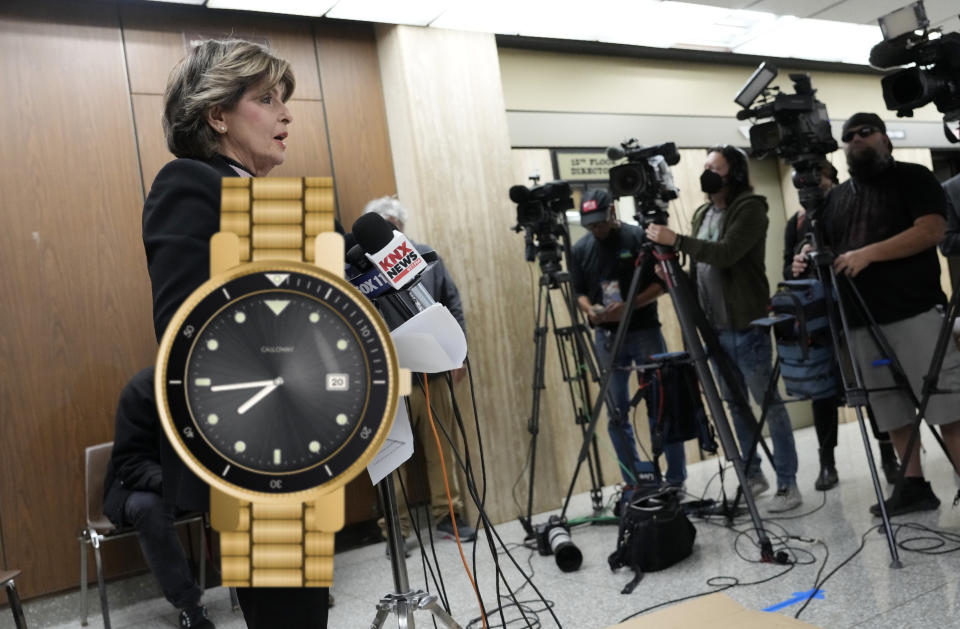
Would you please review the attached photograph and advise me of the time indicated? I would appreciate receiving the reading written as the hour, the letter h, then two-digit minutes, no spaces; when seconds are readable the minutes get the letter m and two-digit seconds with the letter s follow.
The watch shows 7h44
